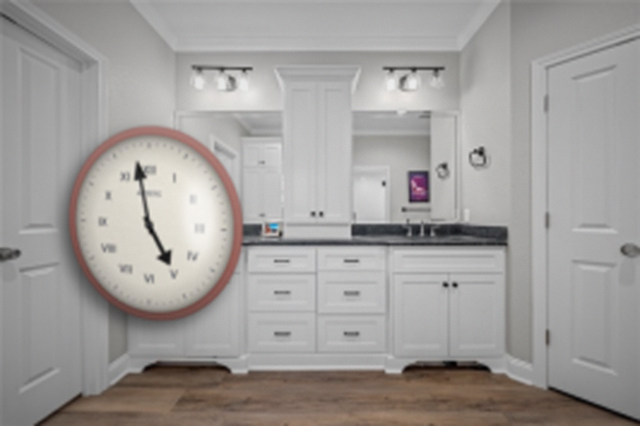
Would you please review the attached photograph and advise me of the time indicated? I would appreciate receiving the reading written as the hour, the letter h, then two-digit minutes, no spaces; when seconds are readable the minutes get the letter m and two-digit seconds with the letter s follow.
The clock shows 4h58
